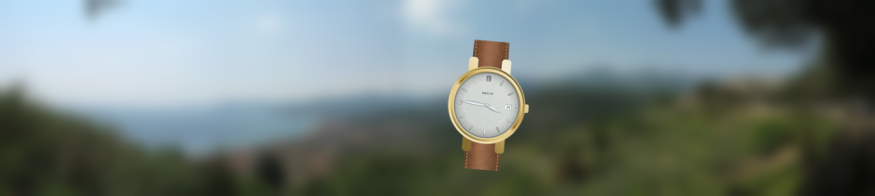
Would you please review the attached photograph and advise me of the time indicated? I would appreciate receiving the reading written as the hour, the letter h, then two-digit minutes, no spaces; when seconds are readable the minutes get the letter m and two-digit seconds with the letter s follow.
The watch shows 3h46
